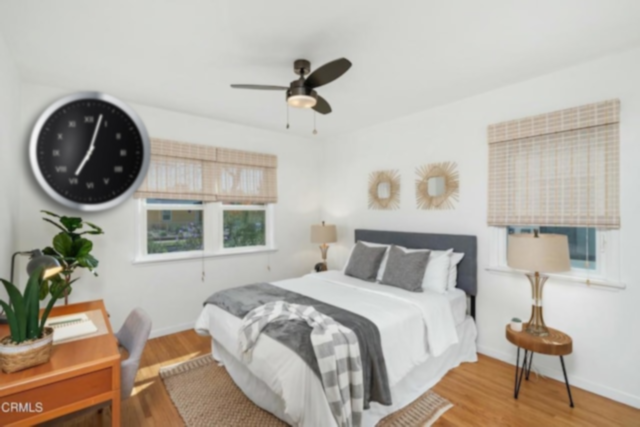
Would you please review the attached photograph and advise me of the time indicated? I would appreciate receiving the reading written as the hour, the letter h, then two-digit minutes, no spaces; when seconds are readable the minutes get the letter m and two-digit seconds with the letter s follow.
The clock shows 7h03
